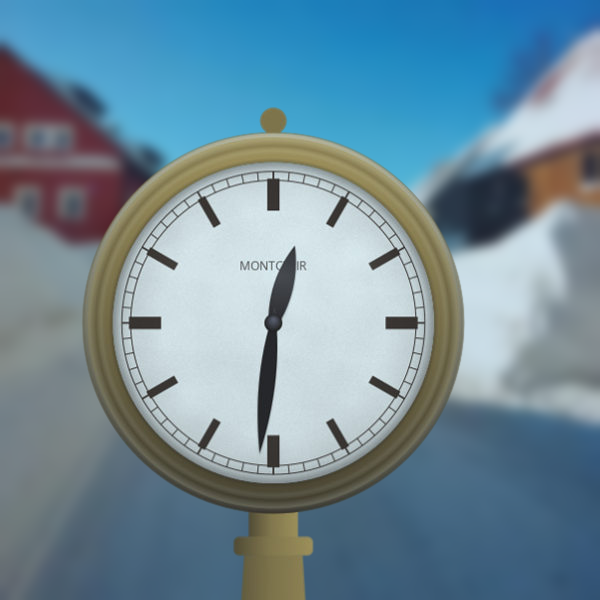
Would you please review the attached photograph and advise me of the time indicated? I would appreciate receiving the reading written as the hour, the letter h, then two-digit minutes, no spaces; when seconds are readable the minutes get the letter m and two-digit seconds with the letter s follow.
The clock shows 12h31
